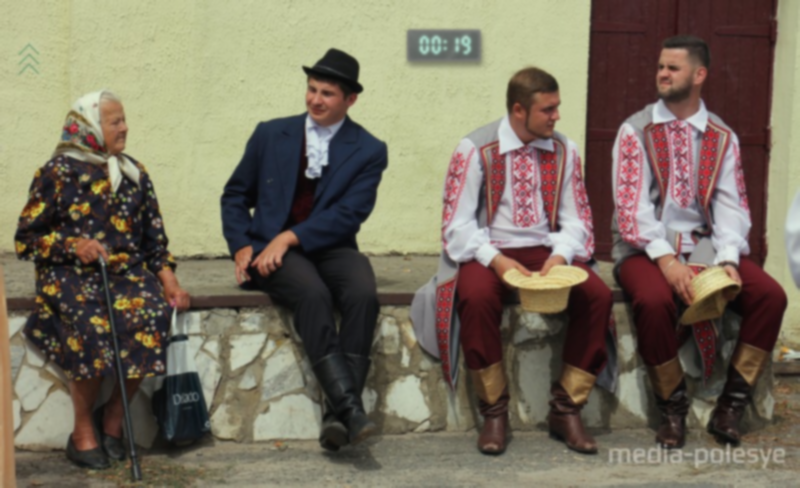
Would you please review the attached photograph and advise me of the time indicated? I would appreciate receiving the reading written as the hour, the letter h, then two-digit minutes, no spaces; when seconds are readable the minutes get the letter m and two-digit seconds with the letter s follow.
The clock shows 0h19
